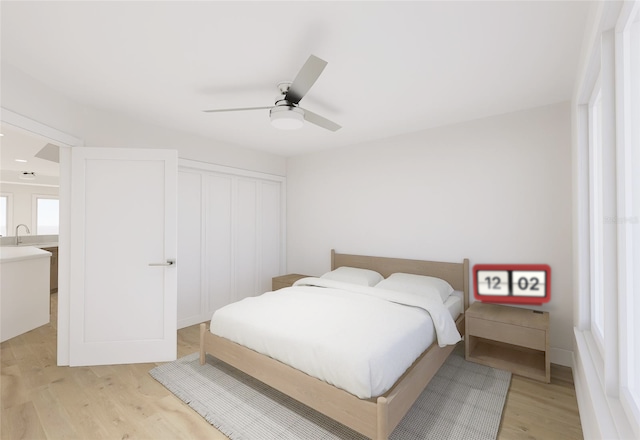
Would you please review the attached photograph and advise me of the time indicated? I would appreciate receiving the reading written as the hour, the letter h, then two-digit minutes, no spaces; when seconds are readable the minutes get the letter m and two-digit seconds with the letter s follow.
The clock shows 12h02
